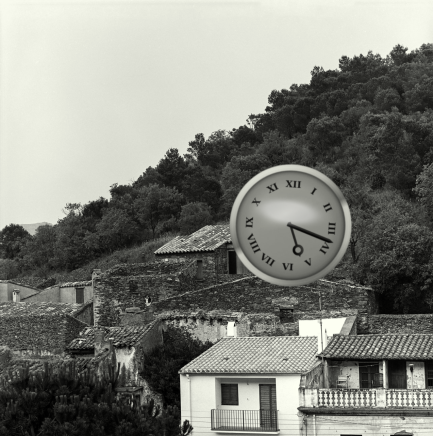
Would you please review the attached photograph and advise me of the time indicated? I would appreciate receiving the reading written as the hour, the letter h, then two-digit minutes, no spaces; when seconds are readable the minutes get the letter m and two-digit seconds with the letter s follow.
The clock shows 5h18
